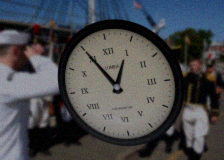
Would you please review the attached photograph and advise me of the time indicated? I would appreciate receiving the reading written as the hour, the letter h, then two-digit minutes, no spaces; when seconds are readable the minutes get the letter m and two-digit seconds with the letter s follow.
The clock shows 12h55
